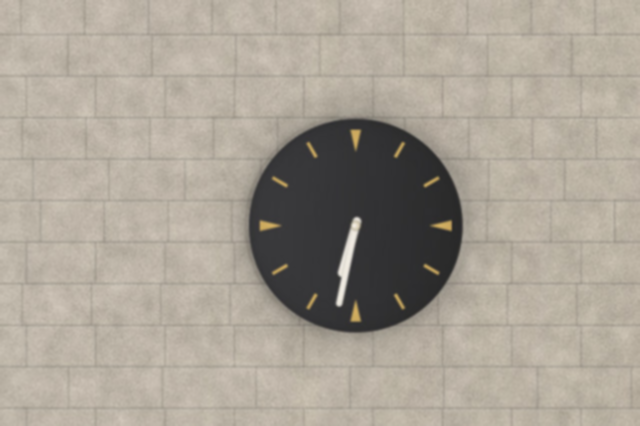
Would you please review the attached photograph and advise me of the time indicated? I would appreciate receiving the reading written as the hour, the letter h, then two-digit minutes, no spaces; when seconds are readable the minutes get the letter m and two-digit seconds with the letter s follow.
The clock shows 6h32
